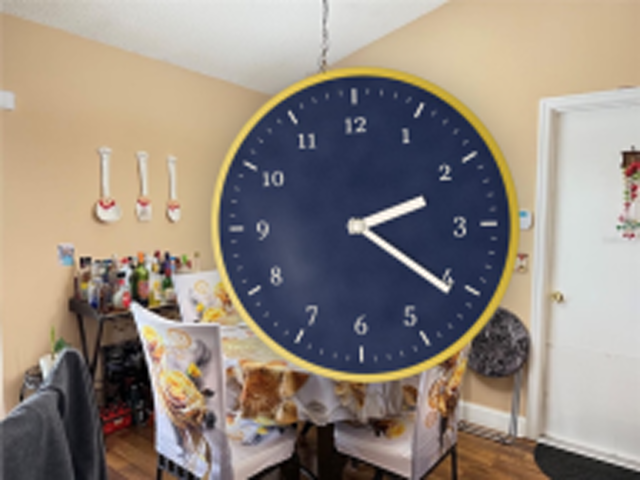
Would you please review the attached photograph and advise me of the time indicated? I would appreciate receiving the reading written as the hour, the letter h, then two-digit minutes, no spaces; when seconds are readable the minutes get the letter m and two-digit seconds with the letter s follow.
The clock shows 2h21
